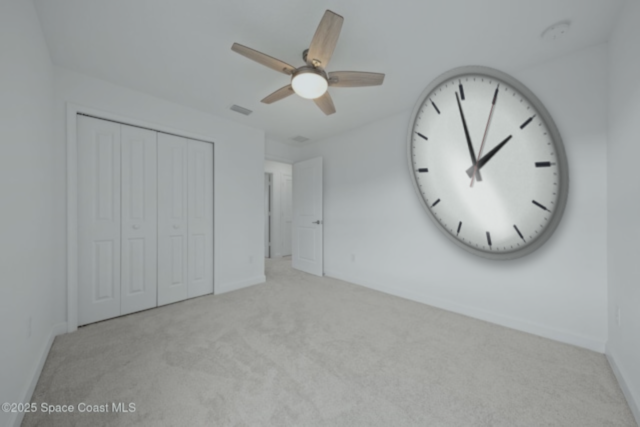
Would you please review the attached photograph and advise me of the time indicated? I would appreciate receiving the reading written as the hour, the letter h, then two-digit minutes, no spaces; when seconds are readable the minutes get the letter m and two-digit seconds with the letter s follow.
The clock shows 1h59m05s
